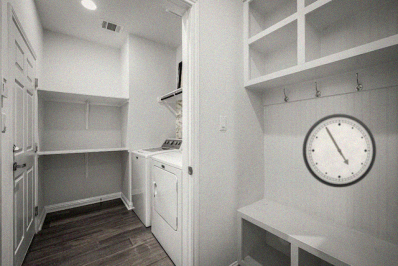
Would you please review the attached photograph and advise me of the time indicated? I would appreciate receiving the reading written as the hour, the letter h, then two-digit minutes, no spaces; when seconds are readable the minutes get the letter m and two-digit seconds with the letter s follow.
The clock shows 4h55
